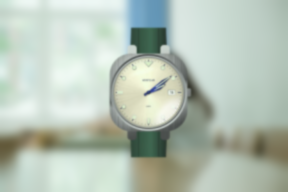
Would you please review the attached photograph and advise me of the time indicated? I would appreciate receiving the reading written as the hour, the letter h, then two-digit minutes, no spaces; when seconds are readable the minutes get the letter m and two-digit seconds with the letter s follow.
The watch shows 2h09
